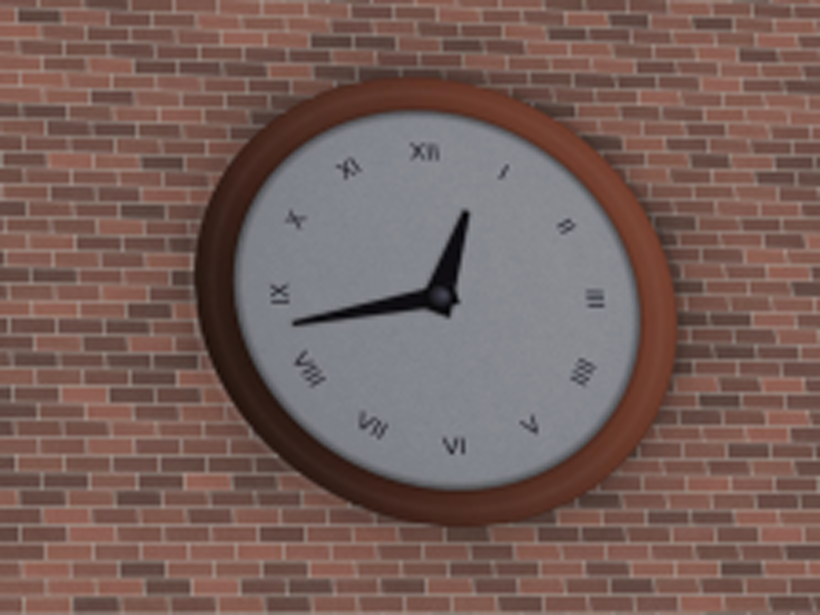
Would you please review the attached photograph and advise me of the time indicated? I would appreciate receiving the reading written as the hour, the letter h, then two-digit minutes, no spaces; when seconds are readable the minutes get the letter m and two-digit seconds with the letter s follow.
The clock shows 12h43
